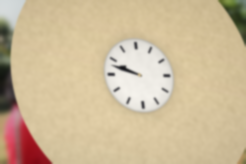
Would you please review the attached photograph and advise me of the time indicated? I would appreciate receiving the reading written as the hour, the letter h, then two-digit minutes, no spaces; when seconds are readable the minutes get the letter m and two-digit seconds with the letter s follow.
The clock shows 9h48
